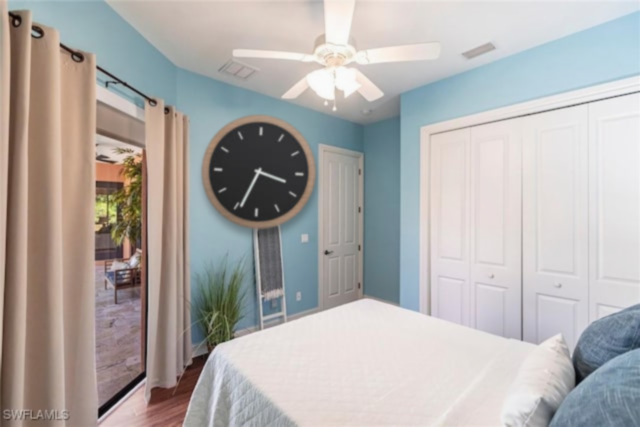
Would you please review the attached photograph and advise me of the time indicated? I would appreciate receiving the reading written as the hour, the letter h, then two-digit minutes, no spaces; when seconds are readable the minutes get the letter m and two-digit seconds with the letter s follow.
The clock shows 3h34
